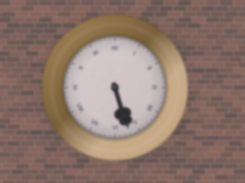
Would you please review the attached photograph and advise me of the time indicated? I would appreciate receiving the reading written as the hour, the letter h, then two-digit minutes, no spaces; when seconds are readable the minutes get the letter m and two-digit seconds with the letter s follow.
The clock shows 5h27
